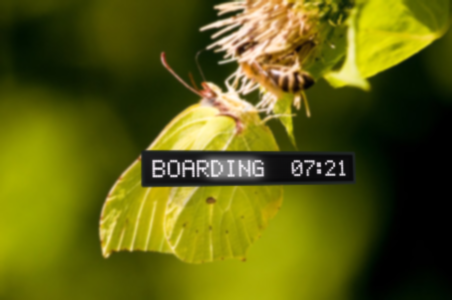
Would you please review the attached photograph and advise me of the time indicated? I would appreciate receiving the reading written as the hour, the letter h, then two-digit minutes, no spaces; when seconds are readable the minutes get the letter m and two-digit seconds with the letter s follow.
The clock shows 7h21
